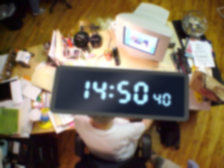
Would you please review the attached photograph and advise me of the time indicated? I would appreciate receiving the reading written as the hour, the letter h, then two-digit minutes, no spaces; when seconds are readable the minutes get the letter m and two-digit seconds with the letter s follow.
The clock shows 14h50m40s
